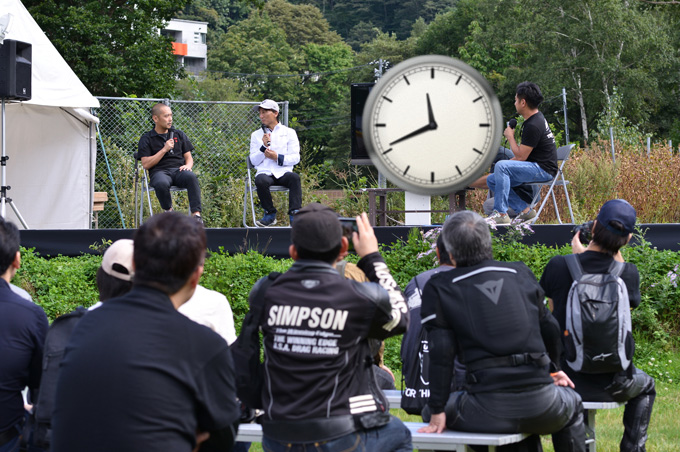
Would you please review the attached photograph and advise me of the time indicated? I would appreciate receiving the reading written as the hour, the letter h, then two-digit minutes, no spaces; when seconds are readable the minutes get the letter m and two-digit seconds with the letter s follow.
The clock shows 11h41
